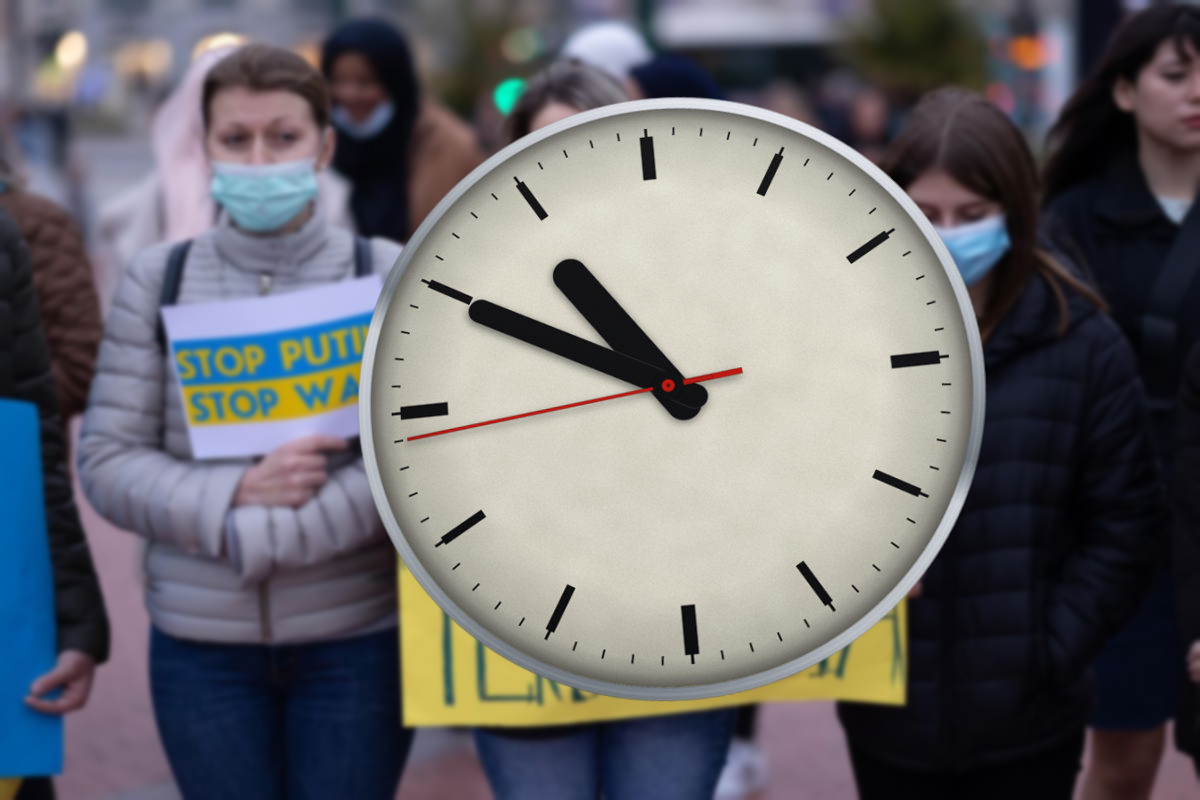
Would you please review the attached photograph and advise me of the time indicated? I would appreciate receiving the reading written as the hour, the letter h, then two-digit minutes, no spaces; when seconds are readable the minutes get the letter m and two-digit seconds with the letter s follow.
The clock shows 10h49m44s
